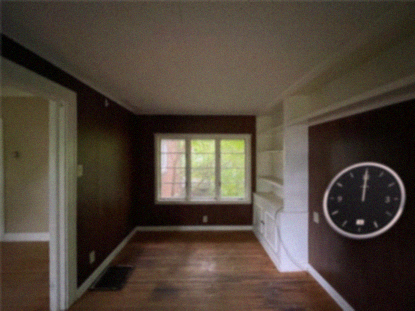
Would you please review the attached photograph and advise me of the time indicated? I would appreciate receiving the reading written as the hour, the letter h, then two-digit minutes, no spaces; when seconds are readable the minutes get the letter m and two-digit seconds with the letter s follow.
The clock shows 12h00
